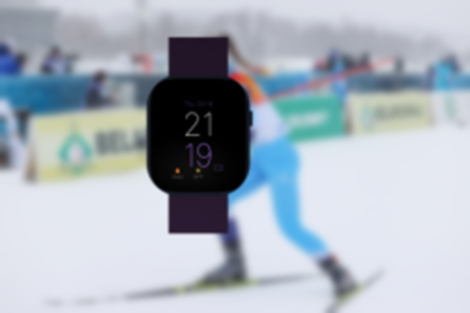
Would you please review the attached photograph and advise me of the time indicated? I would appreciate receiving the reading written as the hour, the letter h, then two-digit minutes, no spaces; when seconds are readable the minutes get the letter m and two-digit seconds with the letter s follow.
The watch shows 21h19
